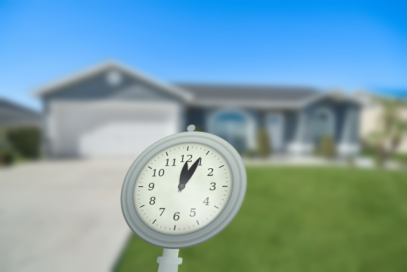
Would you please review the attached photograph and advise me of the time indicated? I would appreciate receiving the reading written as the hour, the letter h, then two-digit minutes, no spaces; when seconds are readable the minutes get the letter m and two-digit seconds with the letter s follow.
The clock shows 12h04
